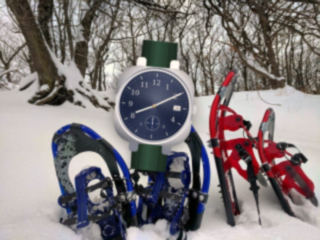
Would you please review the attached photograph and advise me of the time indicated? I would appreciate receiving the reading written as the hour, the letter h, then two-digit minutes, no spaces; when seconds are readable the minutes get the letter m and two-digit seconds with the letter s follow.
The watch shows 8h10
